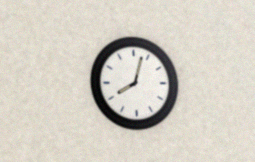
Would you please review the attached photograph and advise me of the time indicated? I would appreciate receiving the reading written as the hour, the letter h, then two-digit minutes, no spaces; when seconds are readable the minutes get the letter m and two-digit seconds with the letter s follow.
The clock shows 8h03
